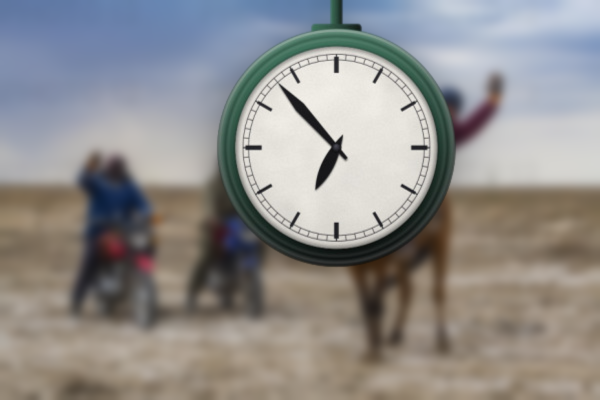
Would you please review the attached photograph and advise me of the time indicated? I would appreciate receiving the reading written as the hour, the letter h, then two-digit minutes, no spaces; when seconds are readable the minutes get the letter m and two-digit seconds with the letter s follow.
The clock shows 6h53
